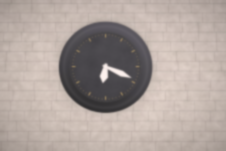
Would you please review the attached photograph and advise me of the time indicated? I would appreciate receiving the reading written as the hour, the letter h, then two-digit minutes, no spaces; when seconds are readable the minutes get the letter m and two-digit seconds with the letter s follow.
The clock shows 6h19
